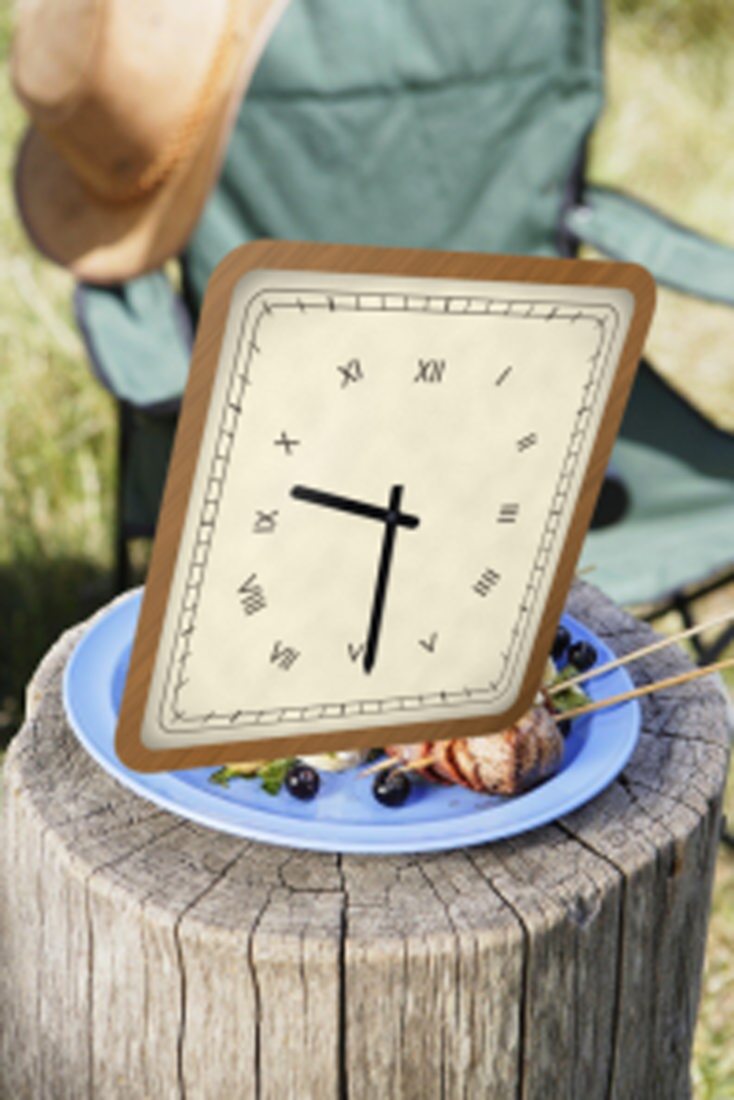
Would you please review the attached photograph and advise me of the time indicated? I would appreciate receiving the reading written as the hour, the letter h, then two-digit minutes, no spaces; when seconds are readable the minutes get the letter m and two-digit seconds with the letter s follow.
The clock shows 9h29
